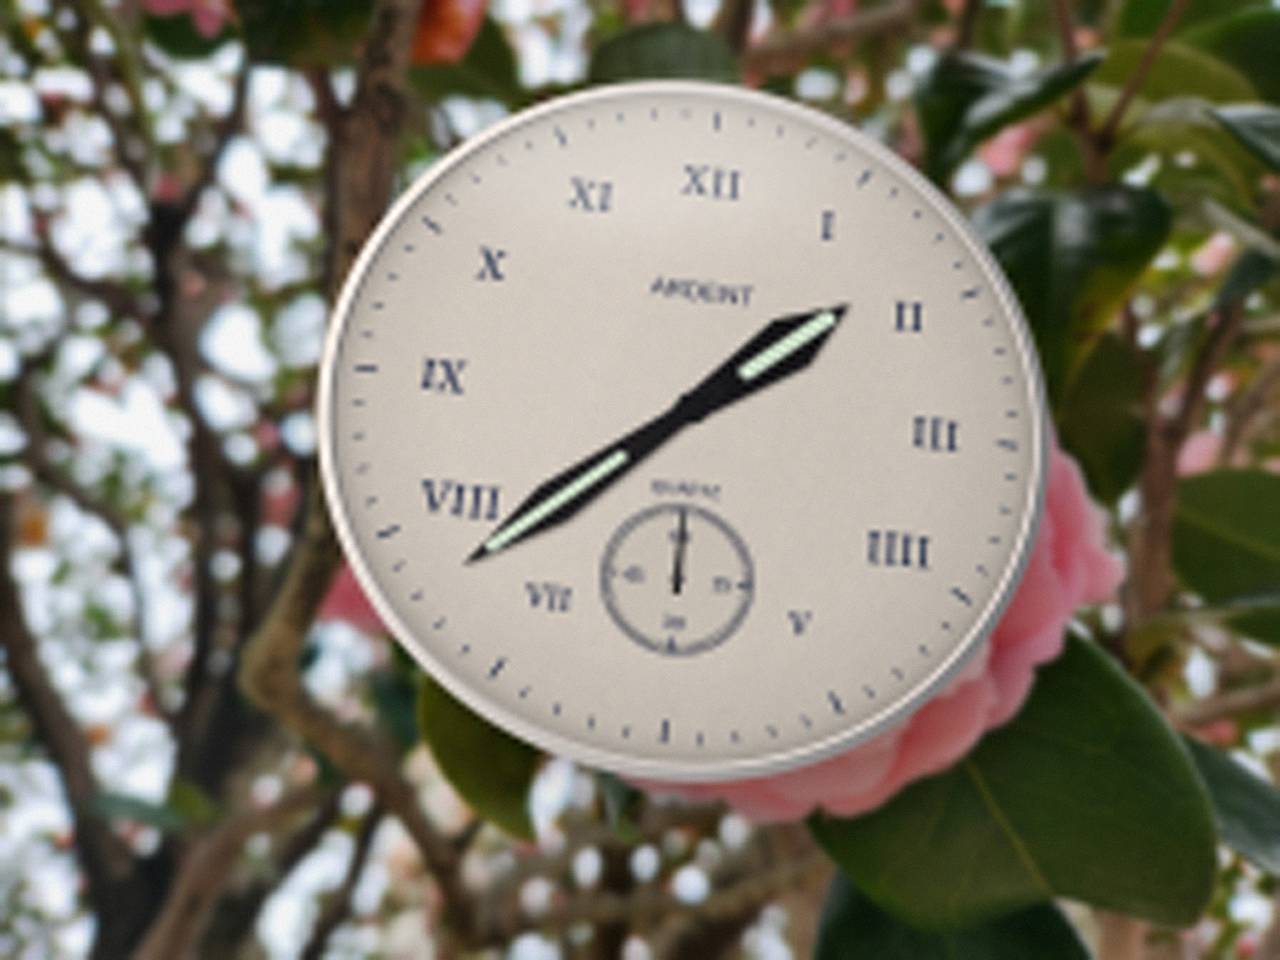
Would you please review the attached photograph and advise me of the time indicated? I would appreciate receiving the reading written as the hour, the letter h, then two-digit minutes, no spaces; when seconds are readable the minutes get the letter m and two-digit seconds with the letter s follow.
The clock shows 1h38
